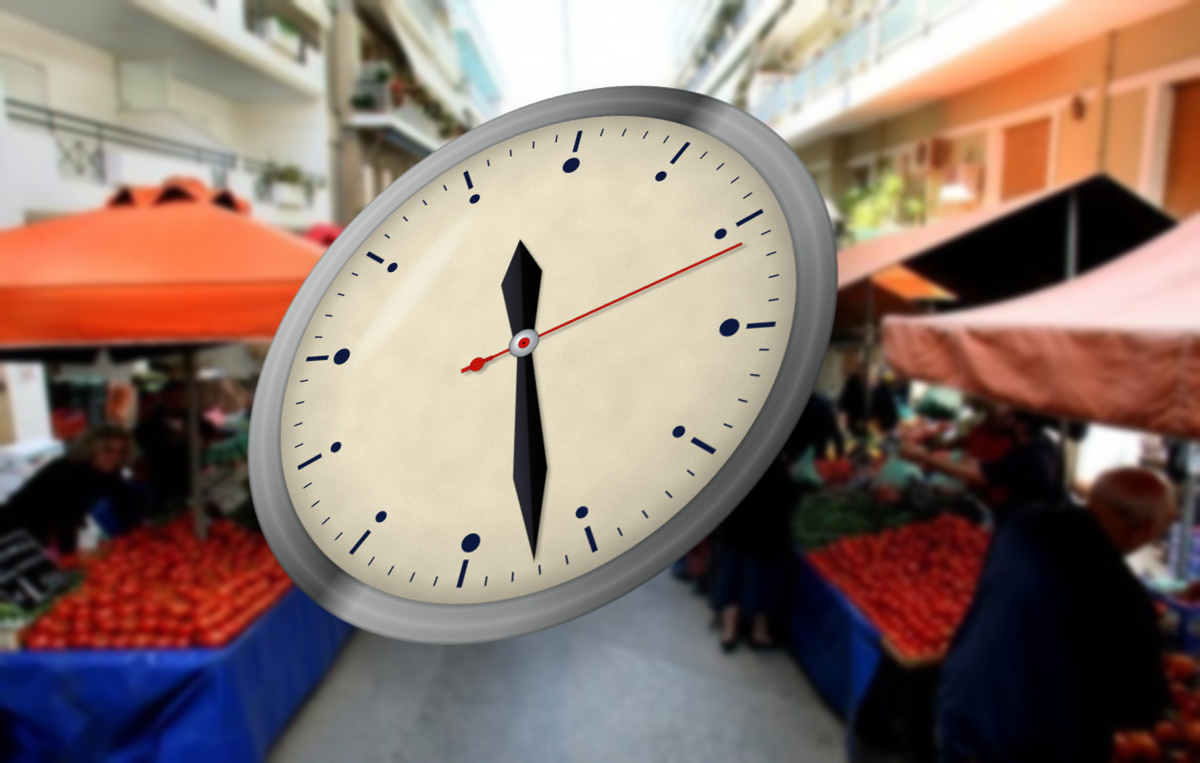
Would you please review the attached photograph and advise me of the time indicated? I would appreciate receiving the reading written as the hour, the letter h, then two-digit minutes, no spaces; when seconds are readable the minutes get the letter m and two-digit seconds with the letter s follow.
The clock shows 11h27m11s
